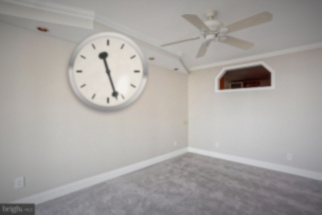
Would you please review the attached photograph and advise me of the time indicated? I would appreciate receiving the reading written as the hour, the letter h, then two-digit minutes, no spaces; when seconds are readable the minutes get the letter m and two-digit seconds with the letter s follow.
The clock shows 11h27
